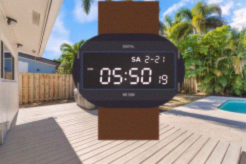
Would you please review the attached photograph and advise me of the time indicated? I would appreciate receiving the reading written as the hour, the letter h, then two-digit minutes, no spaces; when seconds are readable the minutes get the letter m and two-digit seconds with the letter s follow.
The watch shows 5h50m19s
